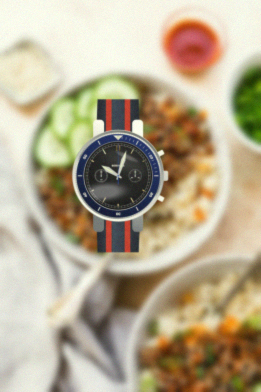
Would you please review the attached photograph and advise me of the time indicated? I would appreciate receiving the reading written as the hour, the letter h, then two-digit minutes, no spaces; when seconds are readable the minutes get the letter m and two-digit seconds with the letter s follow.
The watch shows 10h03
